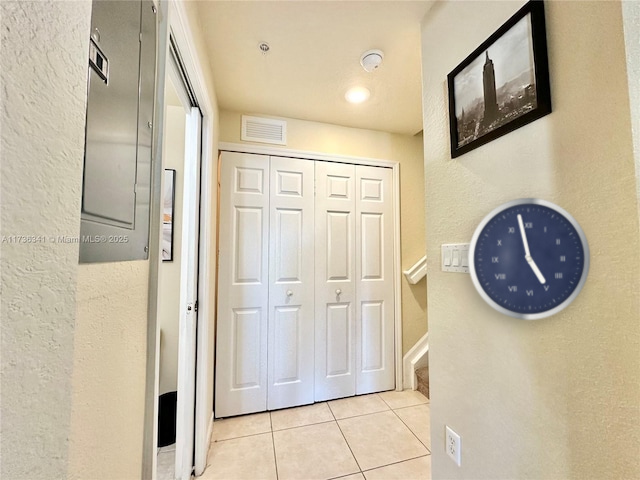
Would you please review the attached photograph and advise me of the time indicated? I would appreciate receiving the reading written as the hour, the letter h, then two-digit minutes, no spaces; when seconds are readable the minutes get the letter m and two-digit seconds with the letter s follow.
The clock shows 4h58
